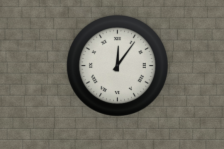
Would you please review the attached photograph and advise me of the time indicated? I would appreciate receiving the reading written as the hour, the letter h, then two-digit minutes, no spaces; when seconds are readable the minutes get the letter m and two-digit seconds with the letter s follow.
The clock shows 12h06
